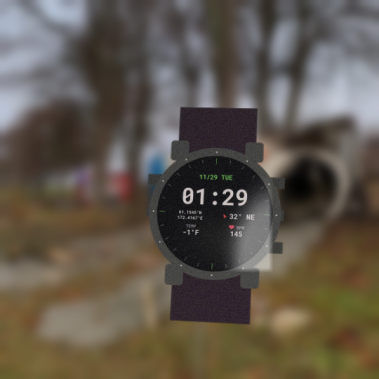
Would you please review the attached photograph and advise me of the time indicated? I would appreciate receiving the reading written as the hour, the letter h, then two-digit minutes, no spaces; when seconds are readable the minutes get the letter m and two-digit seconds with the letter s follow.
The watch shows 1h29
